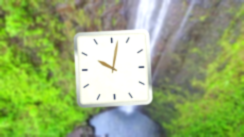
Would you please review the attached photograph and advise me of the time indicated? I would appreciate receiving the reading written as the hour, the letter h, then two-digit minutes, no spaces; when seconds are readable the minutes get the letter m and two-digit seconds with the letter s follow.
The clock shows 10h02
